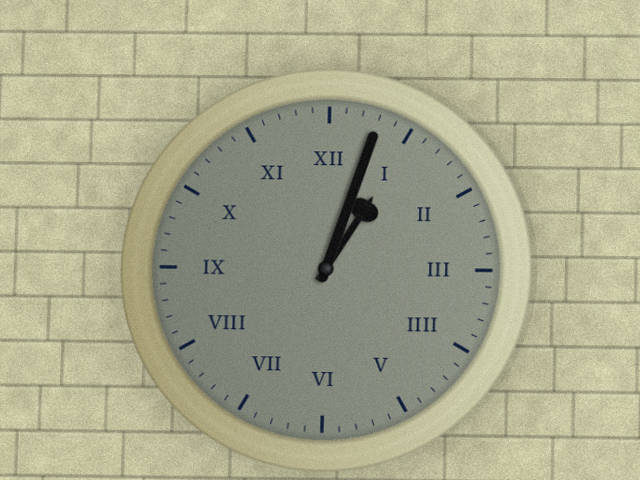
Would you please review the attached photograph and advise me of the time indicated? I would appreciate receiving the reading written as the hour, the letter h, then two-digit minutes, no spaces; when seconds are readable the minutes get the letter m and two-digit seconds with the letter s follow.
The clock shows 1h03
